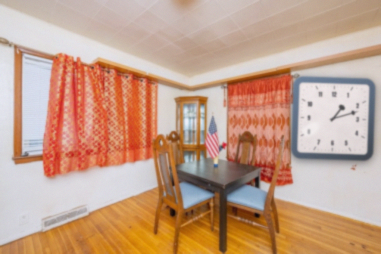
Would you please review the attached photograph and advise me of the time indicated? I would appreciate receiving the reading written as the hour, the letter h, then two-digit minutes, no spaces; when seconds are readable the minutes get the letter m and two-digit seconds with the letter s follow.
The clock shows 1h12
